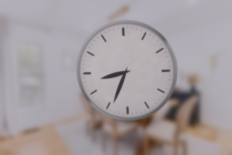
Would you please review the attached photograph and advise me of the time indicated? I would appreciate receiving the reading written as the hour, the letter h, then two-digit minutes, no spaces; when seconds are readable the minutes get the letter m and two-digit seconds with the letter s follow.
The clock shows 8h34
